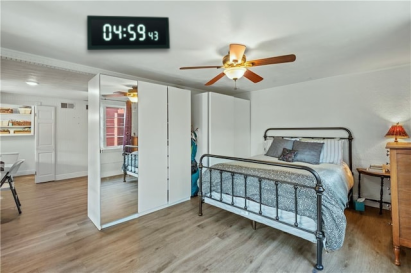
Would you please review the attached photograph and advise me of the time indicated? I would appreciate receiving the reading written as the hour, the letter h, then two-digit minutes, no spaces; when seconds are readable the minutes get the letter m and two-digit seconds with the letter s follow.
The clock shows 4h59m43s
